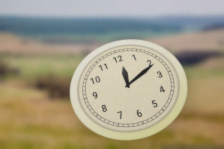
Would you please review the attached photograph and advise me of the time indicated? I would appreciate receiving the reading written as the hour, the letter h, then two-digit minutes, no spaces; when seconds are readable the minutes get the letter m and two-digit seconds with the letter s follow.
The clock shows 12h11
